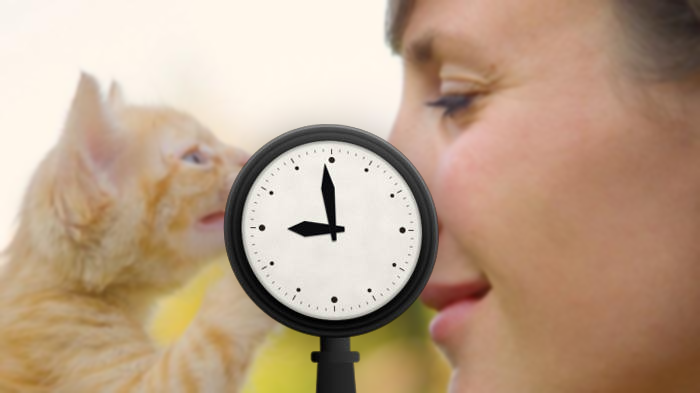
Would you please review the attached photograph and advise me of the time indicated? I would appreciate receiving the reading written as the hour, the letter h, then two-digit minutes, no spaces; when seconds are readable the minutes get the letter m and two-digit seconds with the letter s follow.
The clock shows 8h59
